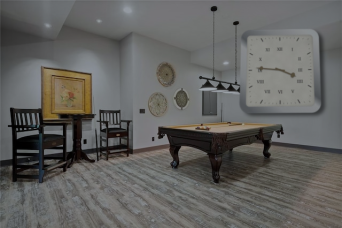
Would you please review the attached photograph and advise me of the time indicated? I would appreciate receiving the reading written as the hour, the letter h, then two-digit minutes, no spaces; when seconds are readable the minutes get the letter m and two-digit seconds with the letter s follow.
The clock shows 3h46
